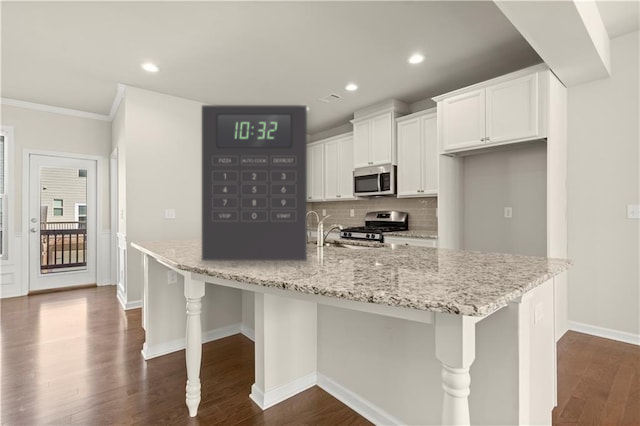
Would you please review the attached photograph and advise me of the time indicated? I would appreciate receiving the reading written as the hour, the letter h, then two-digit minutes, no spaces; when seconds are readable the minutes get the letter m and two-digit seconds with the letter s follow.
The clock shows 10h32
